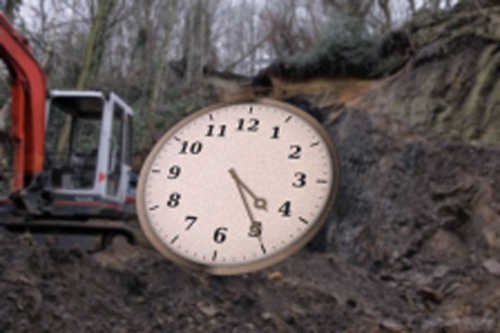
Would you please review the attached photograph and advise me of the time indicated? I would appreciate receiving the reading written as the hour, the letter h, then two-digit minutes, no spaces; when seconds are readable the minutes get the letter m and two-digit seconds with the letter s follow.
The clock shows 4h25
